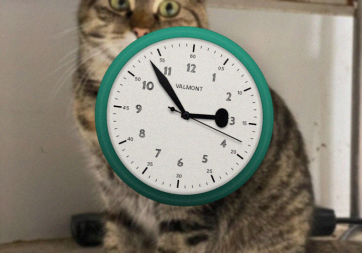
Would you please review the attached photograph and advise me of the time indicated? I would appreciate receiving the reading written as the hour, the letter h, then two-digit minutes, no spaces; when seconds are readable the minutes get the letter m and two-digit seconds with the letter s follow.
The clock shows 2h53m18s
